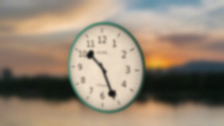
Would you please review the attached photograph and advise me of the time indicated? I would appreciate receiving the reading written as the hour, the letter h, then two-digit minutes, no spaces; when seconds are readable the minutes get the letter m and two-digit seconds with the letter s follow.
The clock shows 10h26
